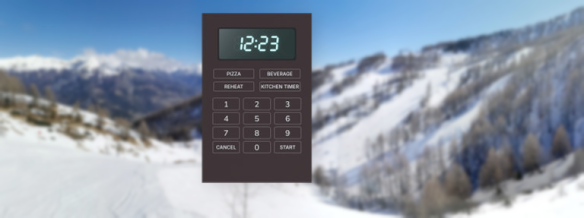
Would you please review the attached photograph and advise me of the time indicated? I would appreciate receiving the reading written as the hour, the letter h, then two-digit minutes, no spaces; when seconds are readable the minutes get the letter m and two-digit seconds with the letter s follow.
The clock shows 12h23
